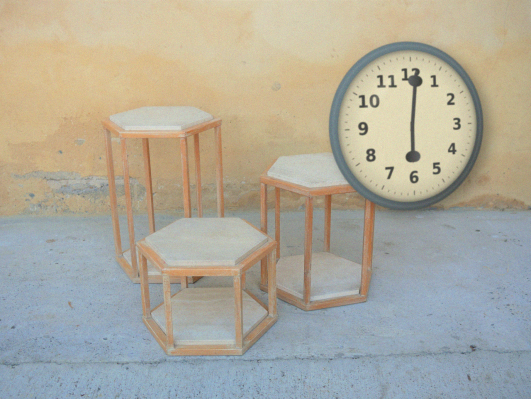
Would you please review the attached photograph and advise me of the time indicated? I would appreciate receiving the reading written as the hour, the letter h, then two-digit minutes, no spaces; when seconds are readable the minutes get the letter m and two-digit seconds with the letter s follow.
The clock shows 6h01
